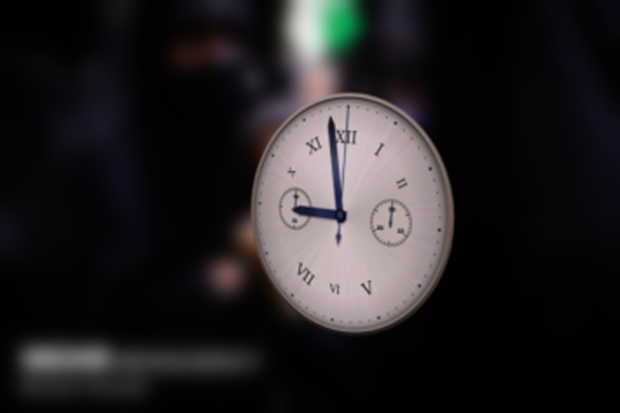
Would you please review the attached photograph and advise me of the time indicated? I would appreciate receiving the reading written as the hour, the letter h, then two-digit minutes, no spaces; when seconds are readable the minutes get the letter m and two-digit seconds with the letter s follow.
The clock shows 8h58
